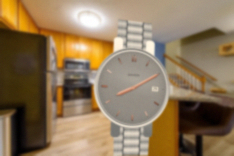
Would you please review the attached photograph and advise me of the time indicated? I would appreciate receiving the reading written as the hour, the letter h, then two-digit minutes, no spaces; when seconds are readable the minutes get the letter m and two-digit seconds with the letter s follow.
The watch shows 8h10
